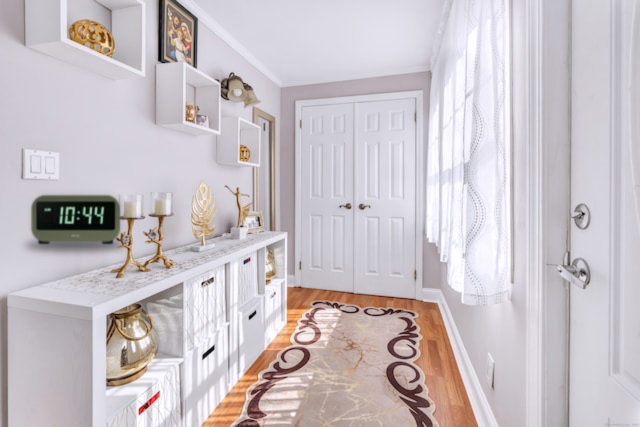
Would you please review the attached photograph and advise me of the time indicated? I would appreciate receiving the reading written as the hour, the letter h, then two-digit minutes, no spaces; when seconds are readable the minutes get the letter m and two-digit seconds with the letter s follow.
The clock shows 10h44
